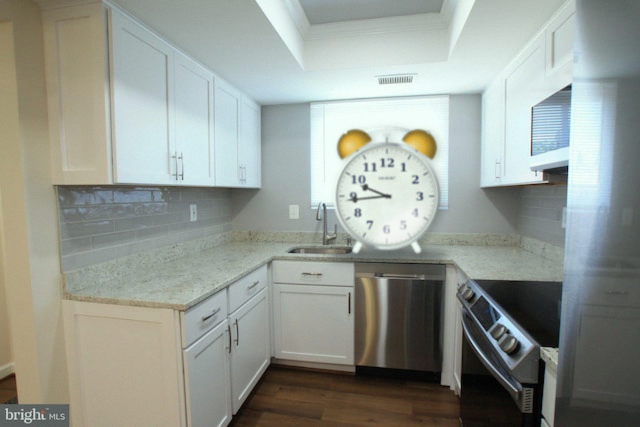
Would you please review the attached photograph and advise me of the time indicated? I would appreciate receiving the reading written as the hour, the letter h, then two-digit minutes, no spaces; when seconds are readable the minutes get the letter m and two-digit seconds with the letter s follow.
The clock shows 9h44
